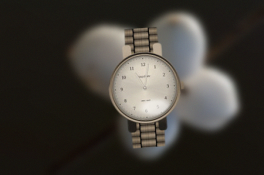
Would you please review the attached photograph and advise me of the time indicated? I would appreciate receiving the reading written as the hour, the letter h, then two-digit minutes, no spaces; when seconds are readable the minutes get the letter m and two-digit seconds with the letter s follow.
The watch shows 11h02
